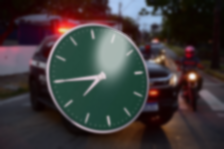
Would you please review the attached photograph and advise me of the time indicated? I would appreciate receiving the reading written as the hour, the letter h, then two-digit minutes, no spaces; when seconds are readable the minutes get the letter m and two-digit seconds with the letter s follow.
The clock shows 7h45
